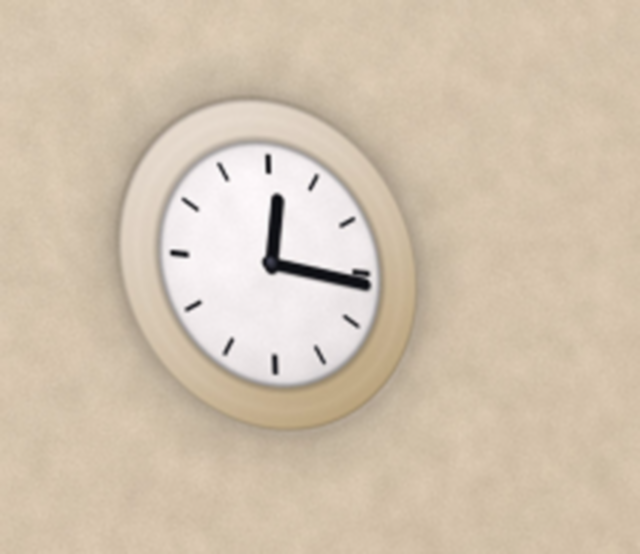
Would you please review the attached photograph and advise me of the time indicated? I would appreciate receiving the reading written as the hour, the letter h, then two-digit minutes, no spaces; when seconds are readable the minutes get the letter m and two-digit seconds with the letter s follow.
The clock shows 12h16
